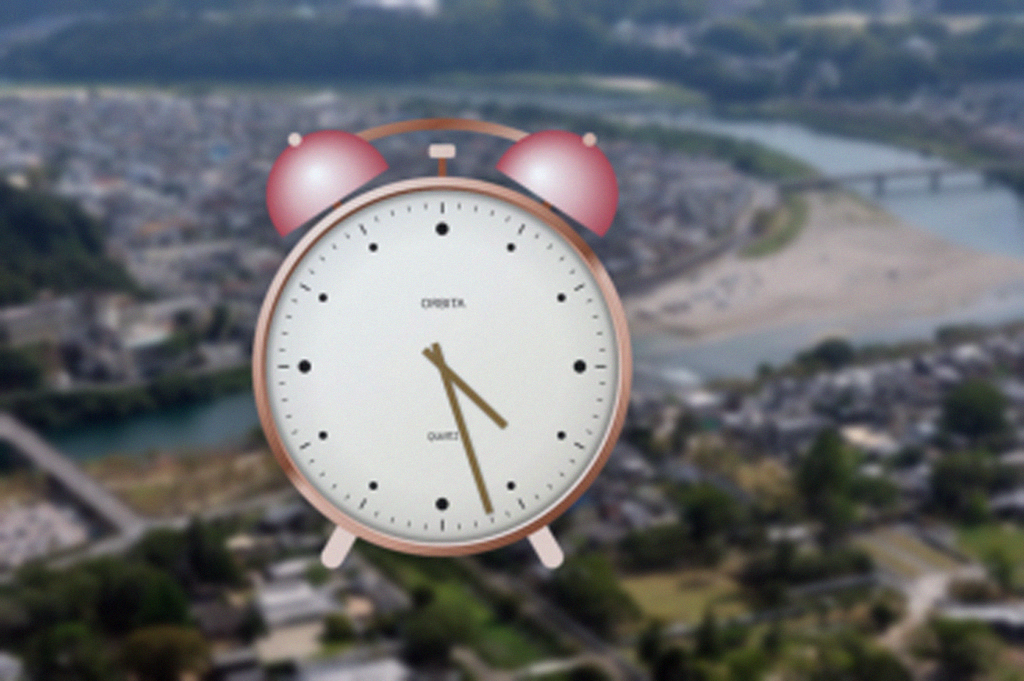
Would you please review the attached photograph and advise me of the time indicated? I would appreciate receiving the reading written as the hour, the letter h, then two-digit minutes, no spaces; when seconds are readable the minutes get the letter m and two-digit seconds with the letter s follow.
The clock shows 4h27
